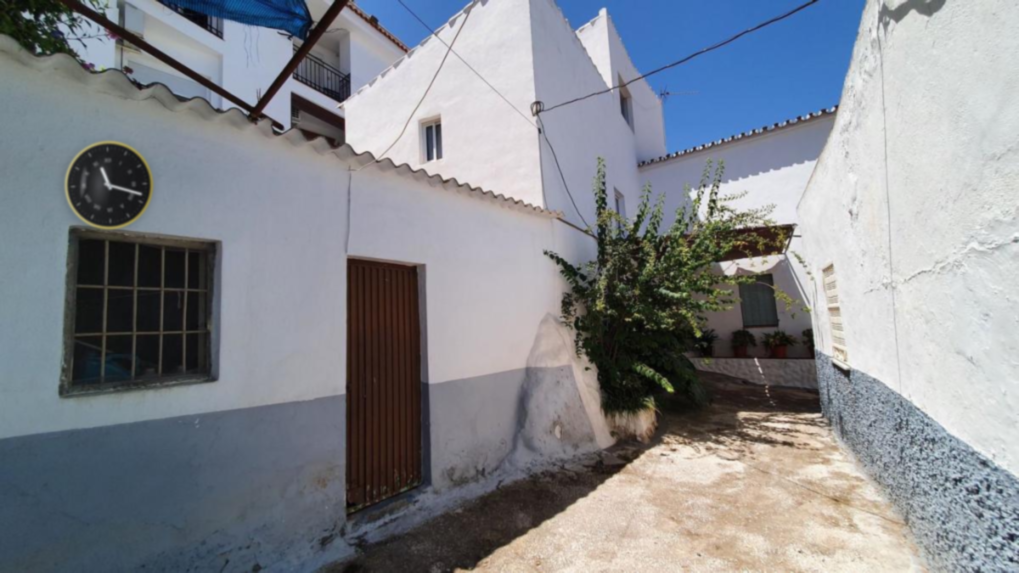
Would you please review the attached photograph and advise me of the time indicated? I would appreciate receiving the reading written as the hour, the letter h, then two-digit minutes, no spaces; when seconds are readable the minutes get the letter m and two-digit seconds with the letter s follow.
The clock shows 11h18
